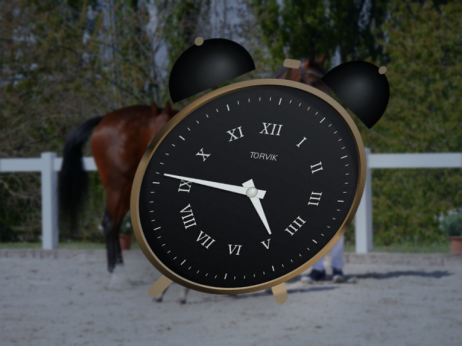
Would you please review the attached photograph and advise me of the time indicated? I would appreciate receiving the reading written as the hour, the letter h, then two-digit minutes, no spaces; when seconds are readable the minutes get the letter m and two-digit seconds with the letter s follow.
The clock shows 4h46
